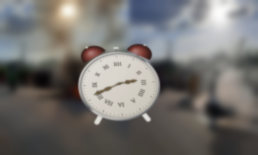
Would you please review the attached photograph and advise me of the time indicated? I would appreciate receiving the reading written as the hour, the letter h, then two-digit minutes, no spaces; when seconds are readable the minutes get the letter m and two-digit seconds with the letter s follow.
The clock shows 2h41
